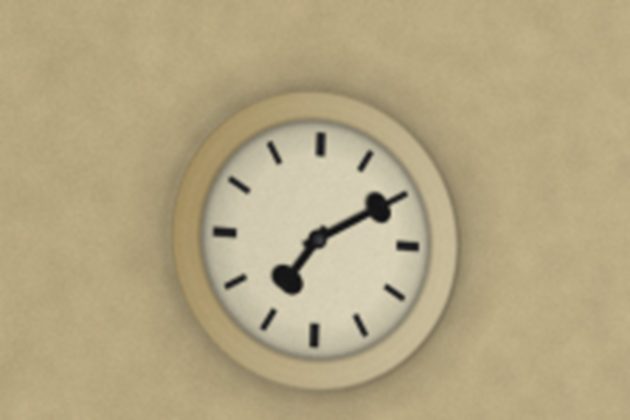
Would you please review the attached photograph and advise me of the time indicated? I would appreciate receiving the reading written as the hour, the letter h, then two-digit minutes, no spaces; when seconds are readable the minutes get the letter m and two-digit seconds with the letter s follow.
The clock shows 7h10
